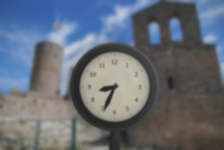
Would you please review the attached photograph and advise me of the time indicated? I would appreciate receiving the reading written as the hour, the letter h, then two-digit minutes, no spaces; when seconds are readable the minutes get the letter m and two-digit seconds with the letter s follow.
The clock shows 8h34
